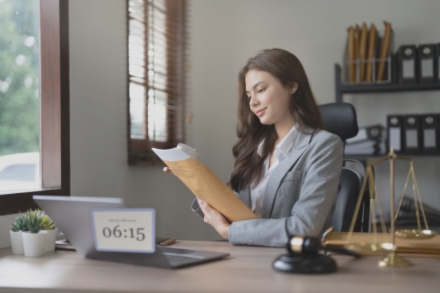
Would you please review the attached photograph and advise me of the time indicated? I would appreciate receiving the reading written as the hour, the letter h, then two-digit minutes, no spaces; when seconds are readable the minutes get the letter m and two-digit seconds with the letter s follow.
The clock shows 6h15
